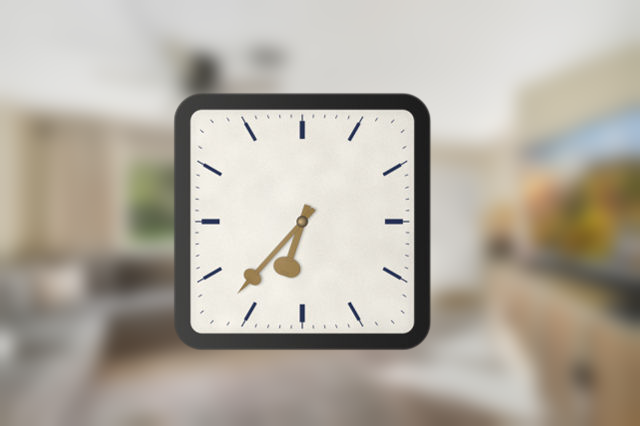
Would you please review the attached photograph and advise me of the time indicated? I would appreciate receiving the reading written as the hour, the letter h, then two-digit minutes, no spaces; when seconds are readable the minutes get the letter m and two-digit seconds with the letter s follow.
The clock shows 6h37
